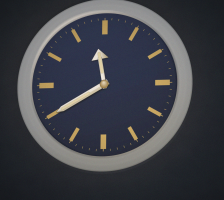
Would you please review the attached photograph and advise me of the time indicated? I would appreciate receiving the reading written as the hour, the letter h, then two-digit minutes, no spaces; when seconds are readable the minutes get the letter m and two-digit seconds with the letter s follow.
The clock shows 11h40
